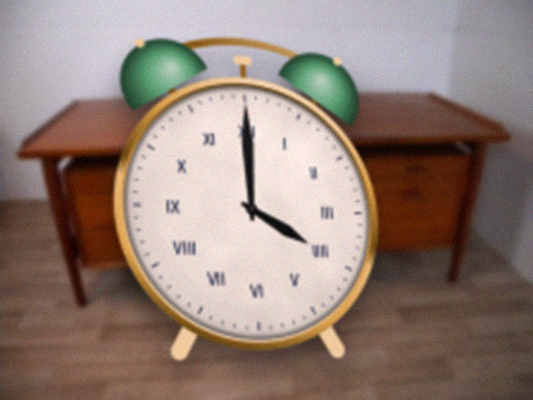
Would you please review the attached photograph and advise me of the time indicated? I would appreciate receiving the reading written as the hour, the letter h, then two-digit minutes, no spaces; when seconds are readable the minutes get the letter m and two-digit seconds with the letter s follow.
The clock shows 4h00
